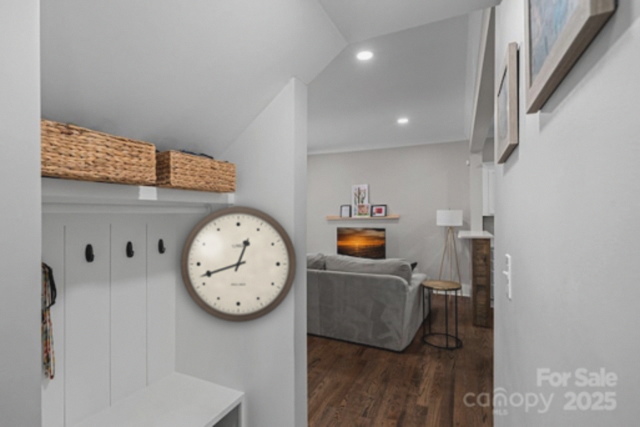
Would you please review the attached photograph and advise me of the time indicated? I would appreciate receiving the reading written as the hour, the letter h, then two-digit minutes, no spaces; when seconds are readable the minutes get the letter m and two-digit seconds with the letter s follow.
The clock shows 12h42
